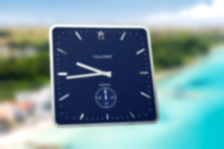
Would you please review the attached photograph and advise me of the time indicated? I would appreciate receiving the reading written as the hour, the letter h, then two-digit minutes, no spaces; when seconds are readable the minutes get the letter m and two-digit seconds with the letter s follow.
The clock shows 9h44
